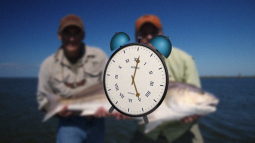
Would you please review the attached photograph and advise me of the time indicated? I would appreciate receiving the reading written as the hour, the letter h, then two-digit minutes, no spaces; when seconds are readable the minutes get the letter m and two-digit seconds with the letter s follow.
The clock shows 5h01
